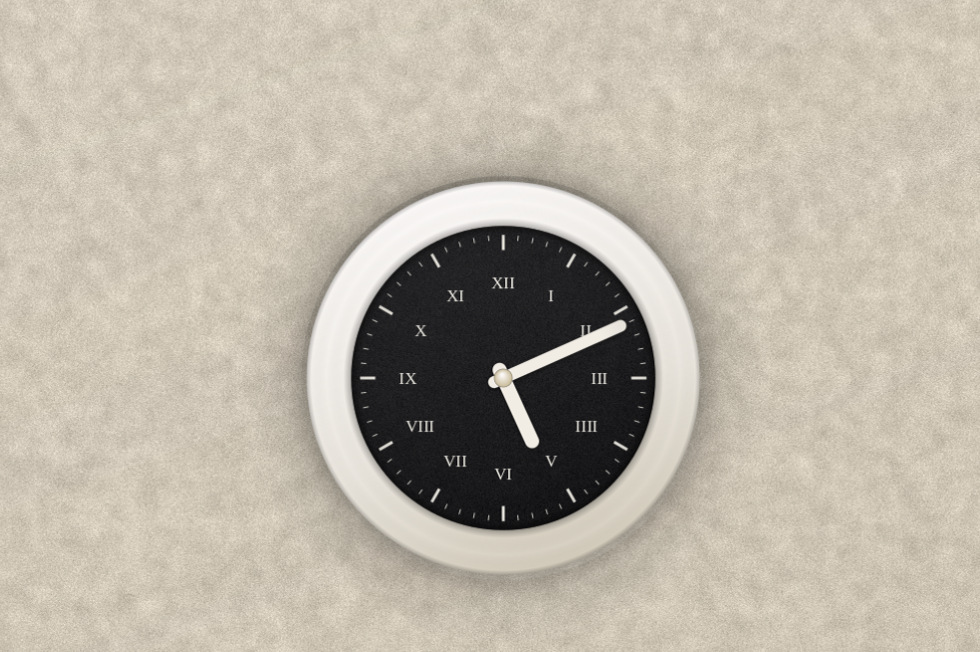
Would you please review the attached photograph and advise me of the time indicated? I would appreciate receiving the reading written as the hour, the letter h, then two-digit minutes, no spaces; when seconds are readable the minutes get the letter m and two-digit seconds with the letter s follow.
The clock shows 5h11
